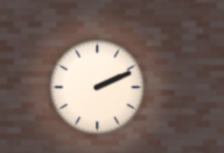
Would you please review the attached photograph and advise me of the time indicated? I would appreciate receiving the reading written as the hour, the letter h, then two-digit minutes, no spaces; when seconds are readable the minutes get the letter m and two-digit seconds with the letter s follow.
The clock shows 2h11
